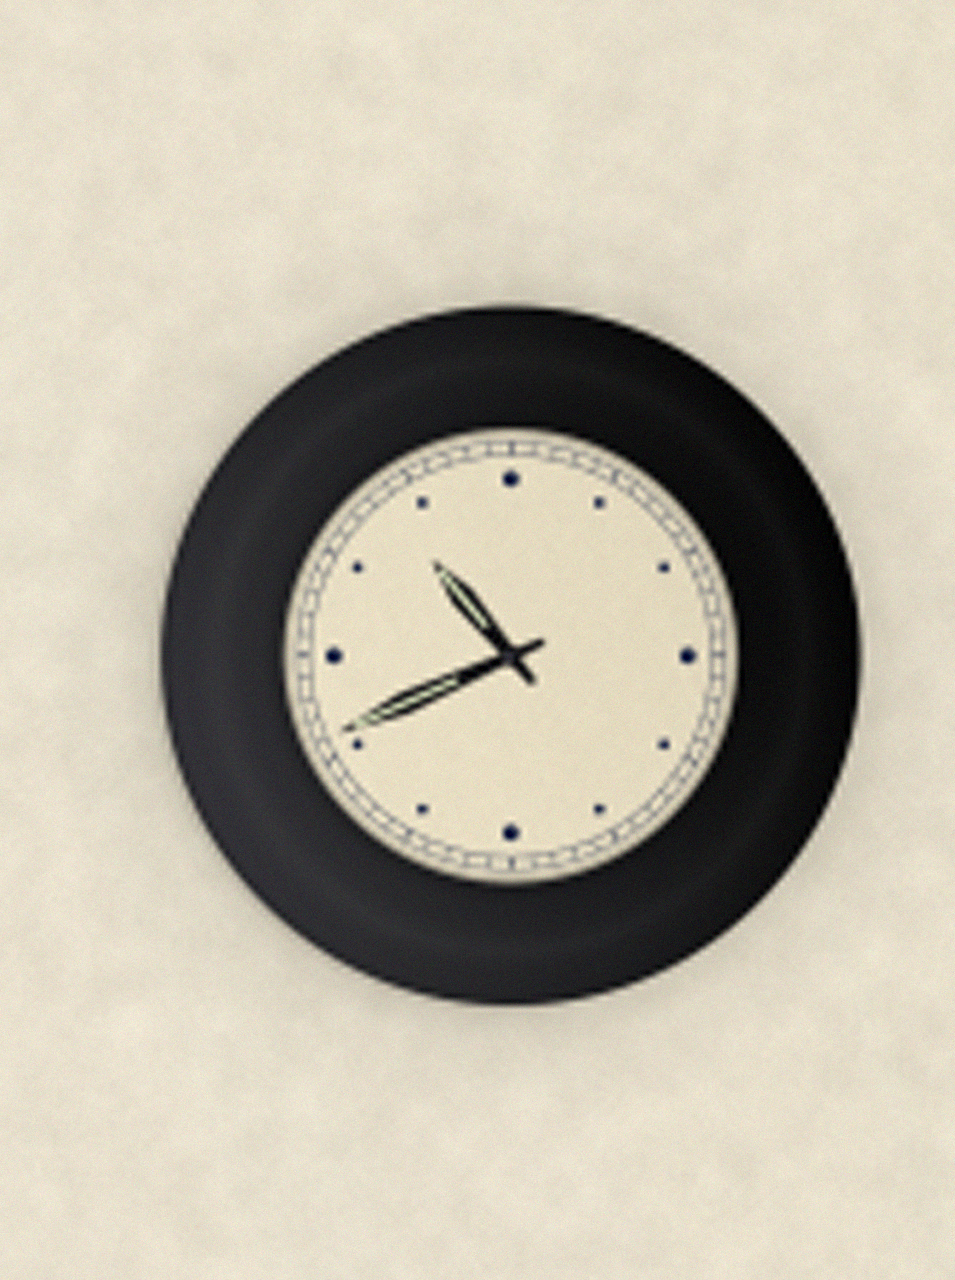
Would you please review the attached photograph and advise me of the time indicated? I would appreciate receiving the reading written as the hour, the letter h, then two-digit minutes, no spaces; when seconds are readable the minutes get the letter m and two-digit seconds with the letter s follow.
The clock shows 10h41
